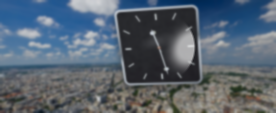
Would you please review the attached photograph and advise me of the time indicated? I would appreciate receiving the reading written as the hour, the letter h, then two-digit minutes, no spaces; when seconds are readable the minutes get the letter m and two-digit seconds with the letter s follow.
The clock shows 11h28
